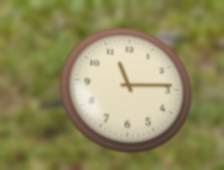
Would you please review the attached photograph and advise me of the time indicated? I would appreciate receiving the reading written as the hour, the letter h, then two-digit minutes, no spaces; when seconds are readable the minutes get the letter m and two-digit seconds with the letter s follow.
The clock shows 11h14
